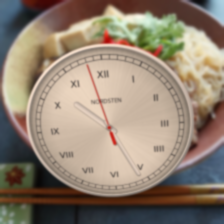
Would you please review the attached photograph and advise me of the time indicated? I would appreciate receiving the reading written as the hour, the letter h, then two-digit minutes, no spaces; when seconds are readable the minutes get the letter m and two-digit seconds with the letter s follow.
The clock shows 10h25m58s
